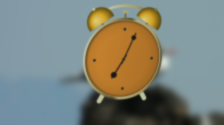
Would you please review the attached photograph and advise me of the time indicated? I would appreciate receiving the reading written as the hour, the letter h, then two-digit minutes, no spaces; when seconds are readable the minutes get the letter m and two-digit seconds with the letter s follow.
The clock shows 7h04
